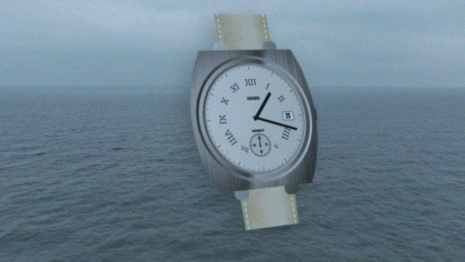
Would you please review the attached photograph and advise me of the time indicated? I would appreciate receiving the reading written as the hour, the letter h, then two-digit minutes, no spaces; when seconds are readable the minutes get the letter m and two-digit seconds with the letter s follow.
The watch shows 1h18
